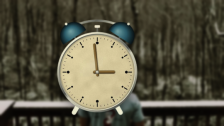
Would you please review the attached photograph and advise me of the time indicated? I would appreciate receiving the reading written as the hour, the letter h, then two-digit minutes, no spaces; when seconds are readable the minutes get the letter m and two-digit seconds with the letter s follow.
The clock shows 2h59
